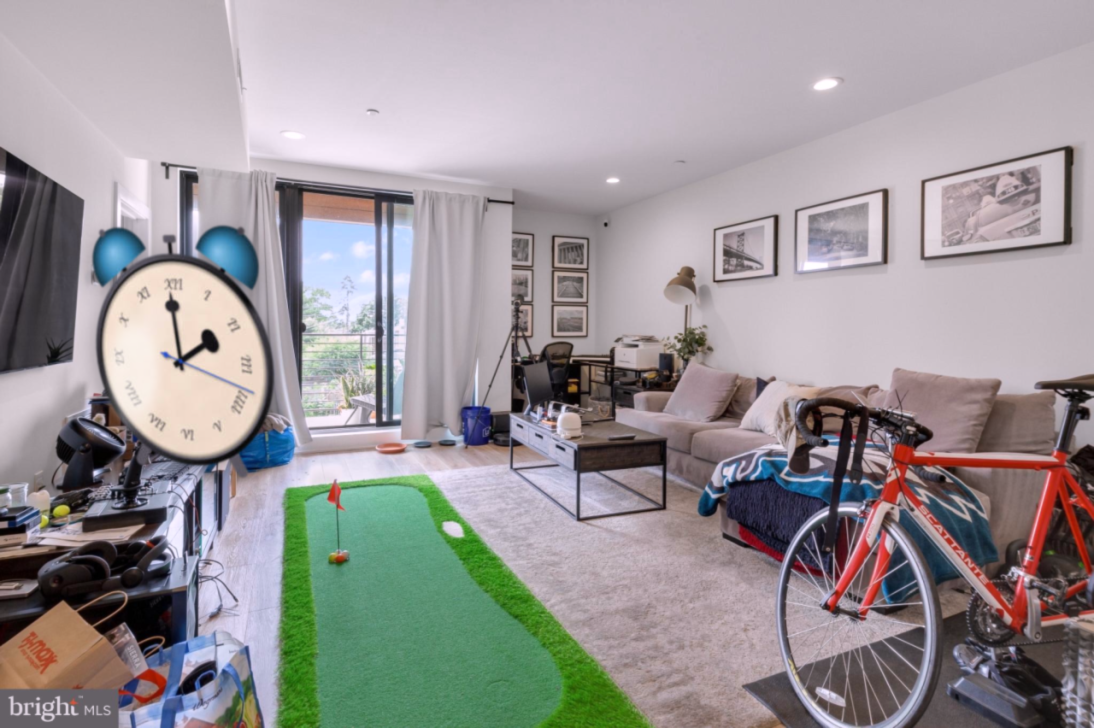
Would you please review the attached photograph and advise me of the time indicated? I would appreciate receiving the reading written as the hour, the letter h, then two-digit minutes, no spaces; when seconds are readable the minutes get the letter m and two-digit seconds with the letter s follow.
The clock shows 1h59m18s
